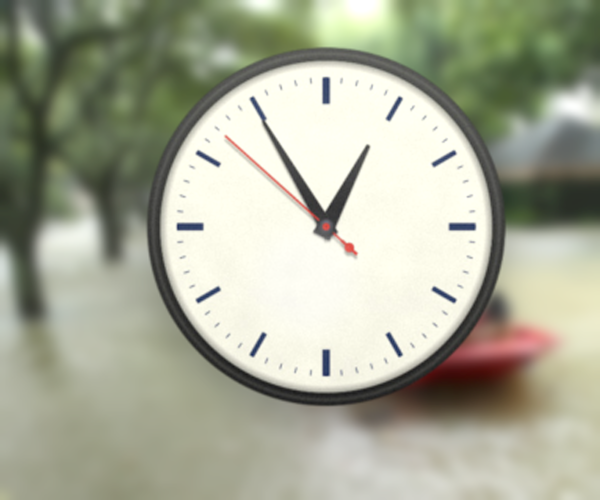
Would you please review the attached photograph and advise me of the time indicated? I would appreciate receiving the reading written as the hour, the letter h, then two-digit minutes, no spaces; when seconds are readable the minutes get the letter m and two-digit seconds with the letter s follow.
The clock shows 12h54m52s
